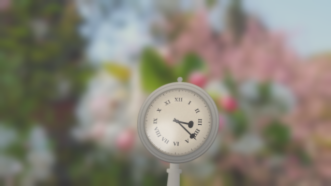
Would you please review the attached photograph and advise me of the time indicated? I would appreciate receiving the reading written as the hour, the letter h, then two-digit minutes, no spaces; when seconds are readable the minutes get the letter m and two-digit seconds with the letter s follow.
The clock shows 3h22
